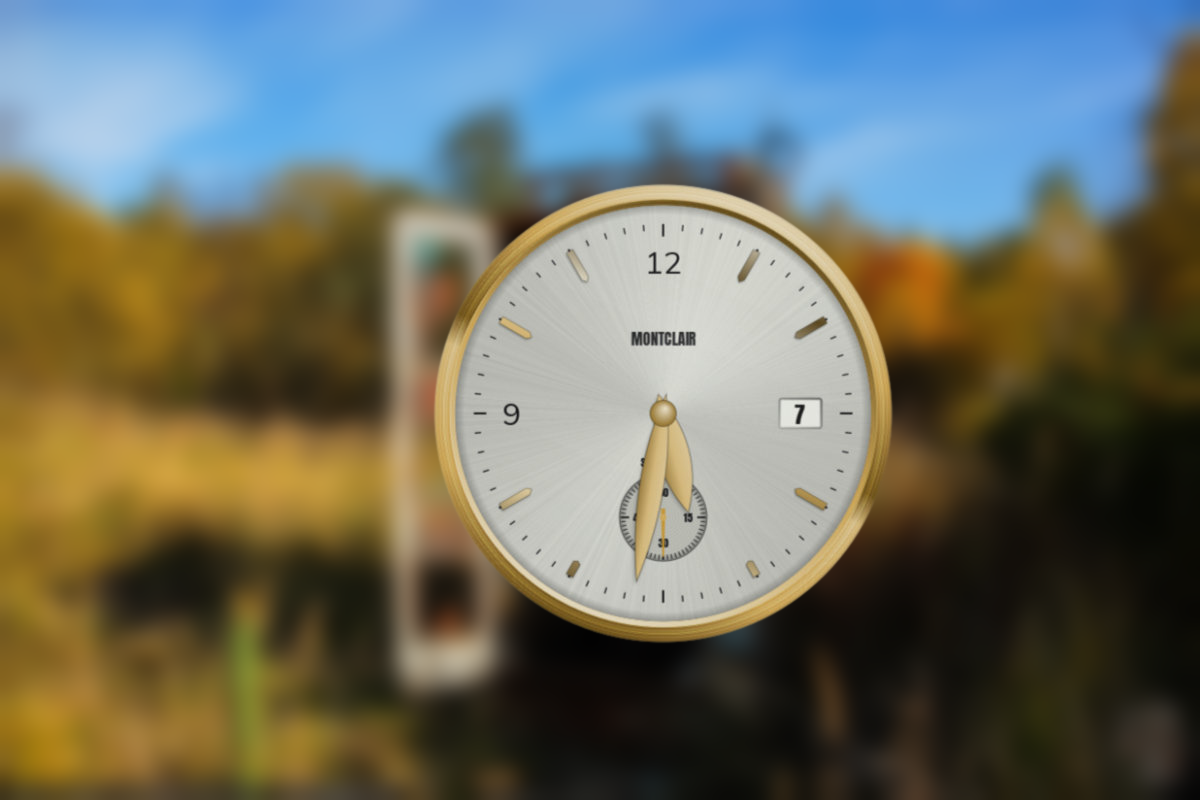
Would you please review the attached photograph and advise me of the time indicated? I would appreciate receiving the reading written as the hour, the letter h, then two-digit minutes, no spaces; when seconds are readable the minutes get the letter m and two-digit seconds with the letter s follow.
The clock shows 5h31m30s
